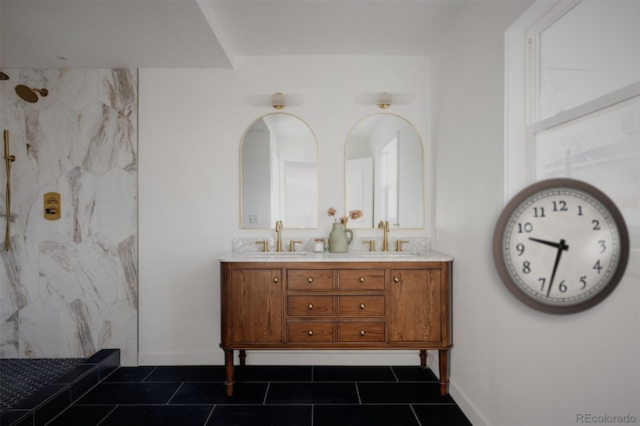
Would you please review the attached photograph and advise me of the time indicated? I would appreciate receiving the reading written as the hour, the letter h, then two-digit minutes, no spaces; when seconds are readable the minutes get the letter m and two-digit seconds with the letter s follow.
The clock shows 9h33
